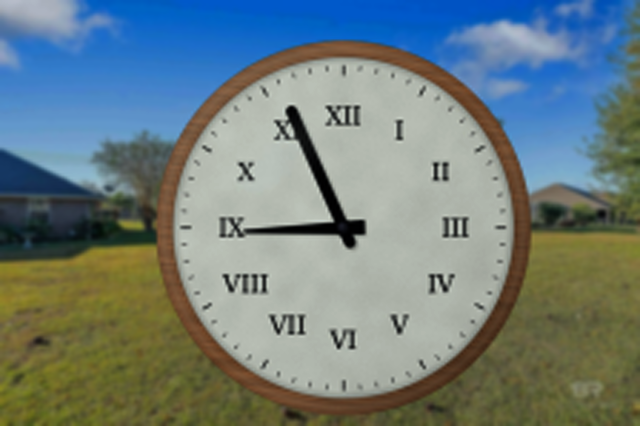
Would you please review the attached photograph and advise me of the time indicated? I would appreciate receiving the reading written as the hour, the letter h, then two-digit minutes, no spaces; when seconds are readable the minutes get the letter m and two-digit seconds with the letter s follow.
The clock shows 8h56
